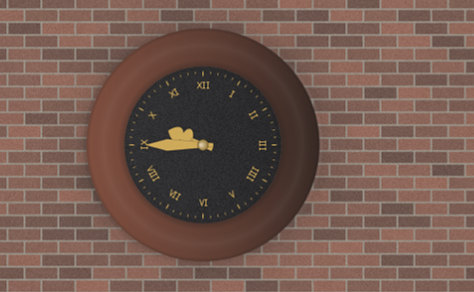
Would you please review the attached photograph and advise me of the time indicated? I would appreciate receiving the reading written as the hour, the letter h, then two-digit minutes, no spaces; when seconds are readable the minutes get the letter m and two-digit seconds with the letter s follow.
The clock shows 9h45
